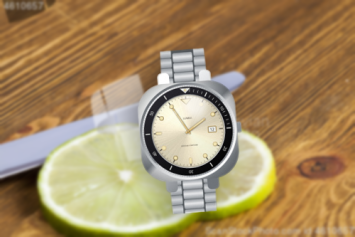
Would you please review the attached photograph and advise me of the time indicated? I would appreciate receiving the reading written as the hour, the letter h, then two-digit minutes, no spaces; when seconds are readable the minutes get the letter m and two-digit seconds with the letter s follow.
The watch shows 1h55
